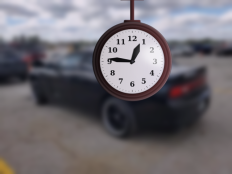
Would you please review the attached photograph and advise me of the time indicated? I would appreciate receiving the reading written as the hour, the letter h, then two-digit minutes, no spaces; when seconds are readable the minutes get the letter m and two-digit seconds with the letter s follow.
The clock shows 12h46
